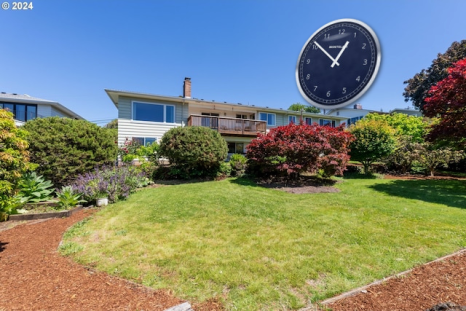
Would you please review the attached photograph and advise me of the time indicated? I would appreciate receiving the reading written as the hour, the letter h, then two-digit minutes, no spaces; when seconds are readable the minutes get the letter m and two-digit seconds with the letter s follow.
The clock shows 12h51
